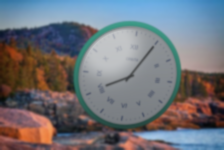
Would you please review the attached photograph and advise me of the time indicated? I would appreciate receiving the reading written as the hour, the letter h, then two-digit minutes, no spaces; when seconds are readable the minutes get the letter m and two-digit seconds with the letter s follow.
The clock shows 8h05
